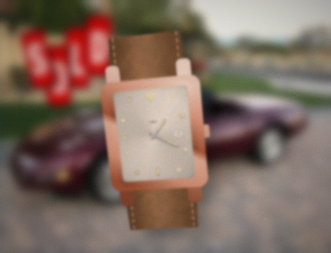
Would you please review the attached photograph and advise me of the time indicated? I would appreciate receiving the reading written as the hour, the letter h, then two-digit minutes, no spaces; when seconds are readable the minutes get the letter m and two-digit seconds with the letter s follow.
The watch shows 1h20
